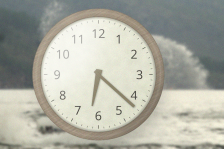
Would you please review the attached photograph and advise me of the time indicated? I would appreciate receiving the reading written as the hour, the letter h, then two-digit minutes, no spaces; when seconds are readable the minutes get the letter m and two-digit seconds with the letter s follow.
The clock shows 6h22
